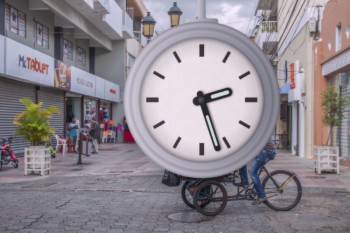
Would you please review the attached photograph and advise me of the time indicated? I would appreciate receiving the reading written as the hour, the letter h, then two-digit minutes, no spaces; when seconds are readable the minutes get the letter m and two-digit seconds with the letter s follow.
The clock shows 2h27
